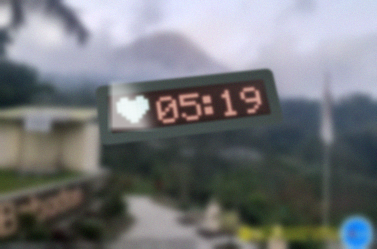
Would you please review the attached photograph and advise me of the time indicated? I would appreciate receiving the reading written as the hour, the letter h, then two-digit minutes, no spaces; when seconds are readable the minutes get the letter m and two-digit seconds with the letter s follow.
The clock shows 5h19
